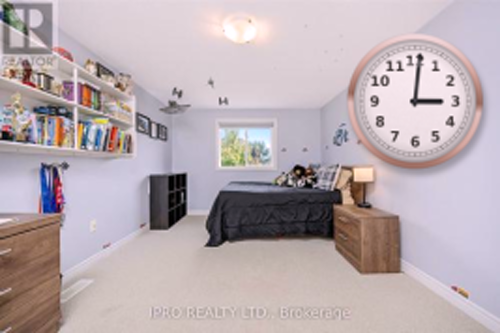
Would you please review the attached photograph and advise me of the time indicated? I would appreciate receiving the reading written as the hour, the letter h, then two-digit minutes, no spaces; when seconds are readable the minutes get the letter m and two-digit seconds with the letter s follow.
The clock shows 3h01
